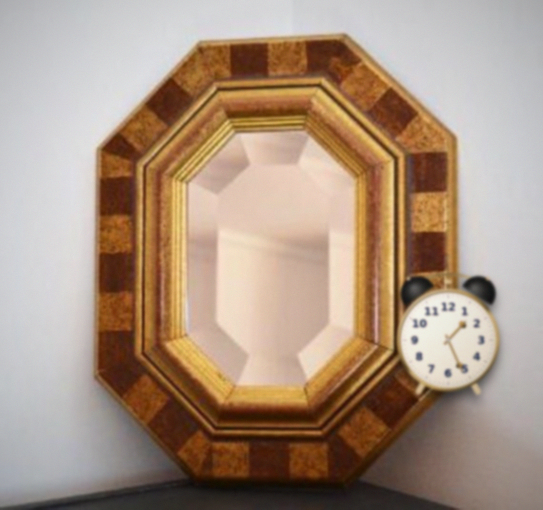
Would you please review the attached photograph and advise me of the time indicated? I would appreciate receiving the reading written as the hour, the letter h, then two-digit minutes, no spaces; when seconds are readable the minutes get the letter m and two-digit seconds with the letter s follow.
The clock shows 1h26
